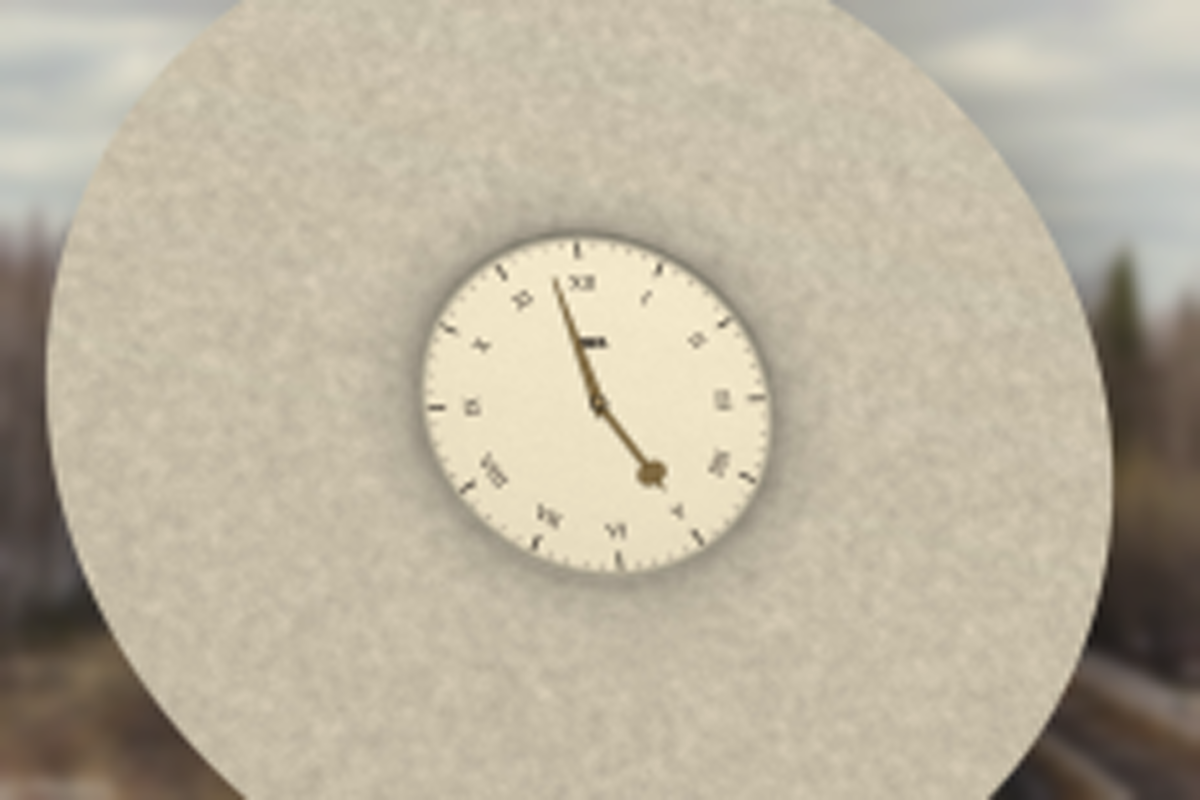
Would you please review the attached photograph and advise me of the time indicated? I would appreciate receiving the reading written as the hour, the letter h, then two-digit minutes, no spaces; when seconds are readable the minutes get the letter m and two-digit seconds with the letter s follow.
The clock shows 4h58
